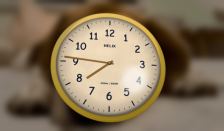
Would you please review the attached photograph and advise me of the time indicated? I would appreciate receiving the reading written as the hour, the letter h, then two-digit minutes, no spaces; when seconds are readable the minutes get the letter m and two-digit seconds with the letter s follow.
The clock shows 7h46
